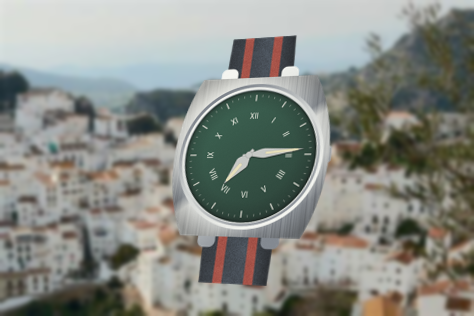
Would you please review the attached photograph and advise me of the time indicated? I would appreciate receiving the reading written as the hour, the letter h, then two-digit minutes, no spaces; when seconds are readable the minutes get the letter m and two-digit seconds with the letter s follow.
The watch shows 7h14
